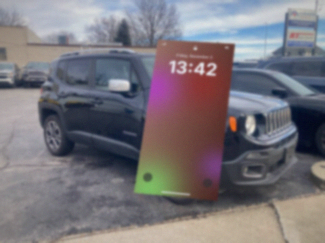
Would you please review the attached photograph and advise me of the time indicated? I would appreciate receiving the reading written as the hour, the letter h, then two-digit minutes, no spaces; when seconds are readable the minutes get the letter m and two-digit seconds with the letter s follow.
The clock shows 13h42
